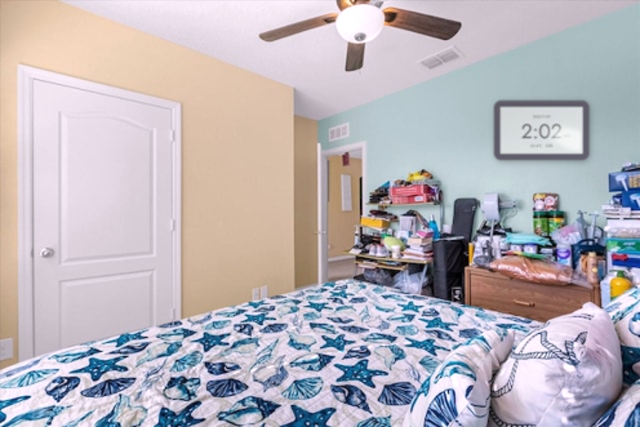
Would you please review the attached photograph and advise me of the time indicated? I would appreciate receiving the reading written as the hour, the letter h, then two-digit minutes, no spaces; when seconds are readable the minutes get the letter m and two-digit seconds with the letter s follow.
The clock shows 2h02
